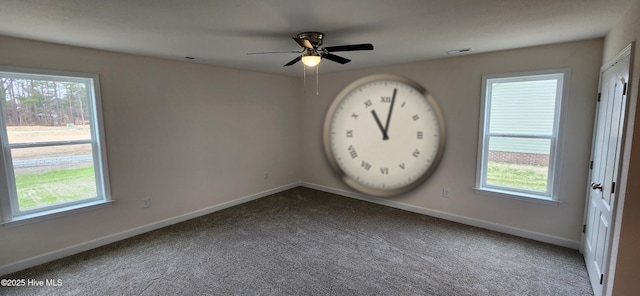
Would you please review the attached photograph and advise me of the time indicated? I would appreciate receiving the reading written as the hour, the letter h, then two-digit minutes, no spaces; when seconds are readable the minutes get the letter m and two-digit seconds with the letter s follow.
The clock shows 11h02
